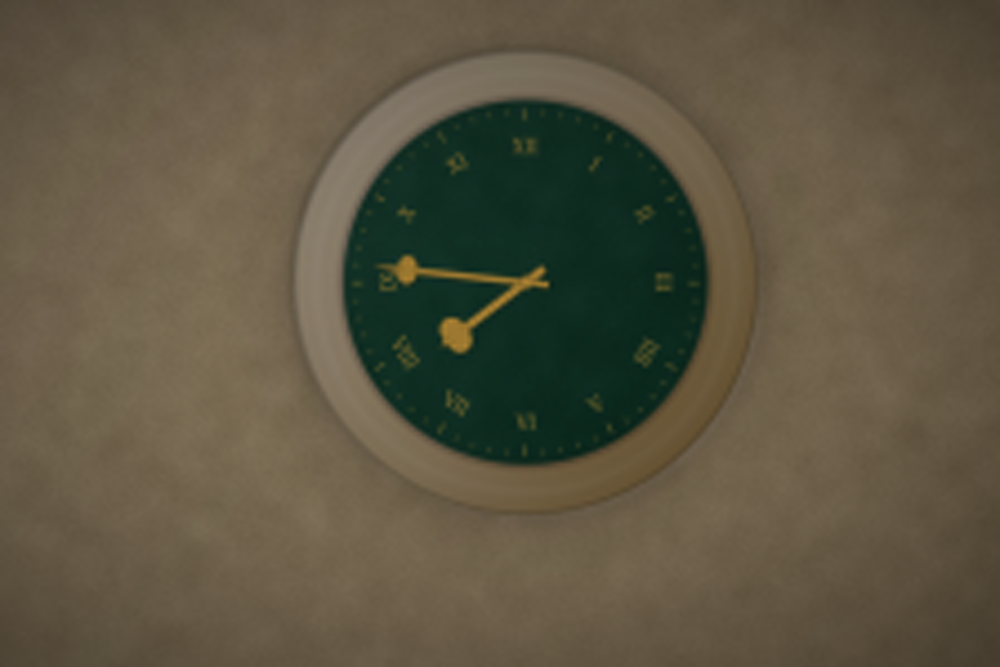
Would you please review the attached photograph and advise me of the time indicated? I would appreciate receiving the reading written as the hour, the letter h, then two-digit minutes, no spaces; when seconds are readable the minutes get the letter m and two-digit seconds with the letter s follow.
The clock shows 7h46
